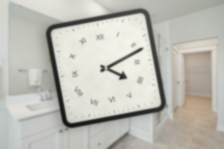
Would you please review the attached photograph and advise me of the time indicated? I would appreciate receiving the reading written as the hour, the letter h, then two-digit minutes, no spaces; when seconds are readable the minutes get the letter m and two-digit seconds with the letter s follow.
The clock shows 4h12
